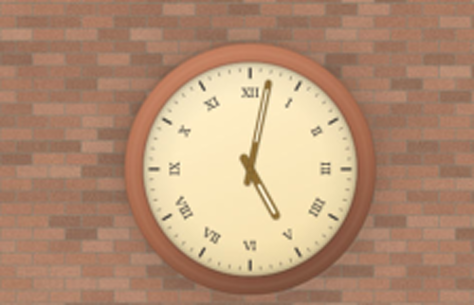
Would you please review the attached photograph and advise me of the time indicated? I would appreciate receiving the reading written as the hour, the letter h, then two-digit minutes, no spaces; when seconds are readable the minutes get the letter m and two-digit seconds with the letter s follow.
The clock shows 5h02
